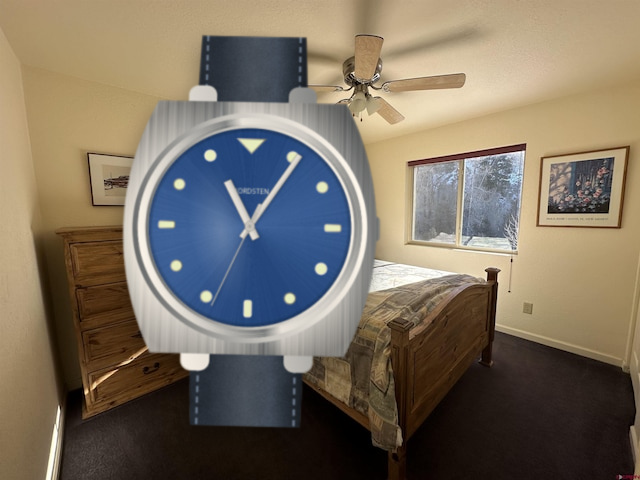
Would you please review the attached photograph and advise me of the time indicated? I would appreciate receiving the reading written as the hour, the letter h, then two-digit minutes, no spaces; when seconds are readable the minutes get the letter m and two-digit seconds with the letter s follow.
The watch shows 11h05m34s
